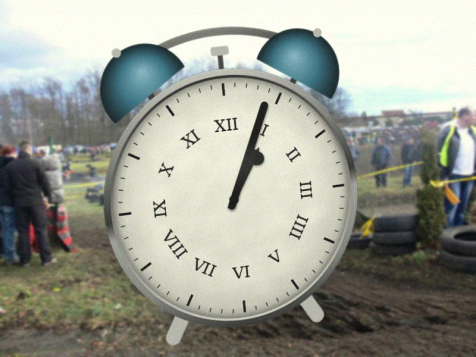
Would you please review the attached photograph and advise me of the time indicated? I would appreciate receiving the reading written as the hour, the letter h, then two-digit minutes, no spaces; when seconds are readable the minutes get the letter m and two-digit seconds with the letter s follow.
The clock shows 1h04
